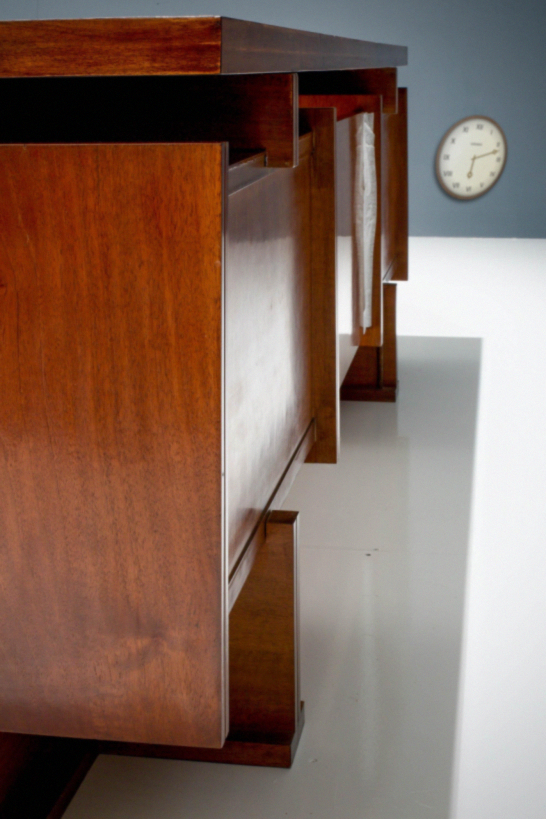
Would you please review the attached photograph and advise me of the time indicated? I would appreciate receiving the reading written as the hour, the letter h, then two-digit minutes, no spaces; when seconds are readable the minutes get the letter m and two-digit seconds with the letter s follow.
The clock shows 6h12
